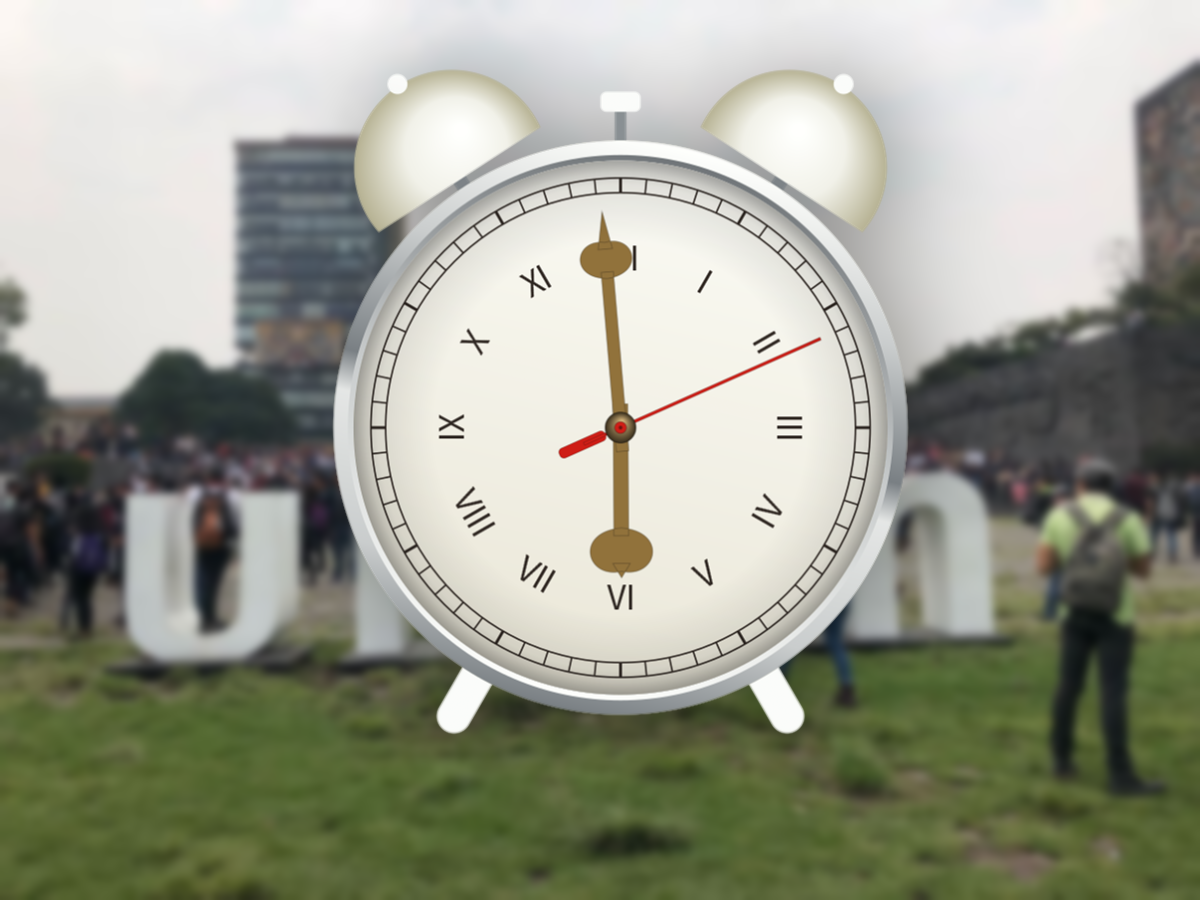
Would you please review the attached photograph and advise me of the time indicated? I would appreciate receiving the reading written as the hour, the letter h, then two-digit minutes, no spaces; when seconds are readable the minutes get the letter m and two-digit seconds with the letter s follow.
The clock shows 5h59m11s
